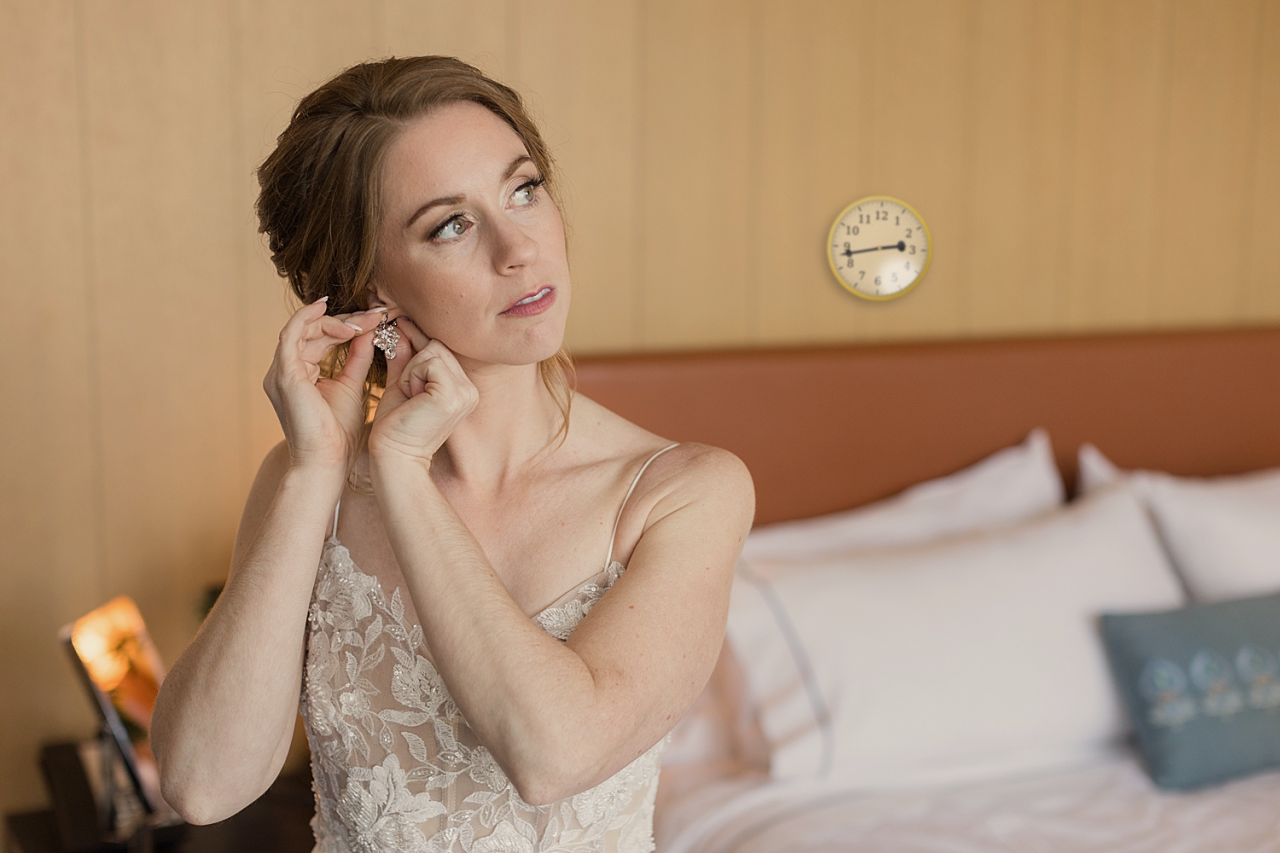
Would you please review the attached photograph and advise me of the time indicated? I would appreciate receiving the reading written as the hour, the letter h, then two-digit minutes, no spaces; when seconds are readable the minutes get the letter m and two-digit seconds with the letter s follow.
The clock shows 2h43
